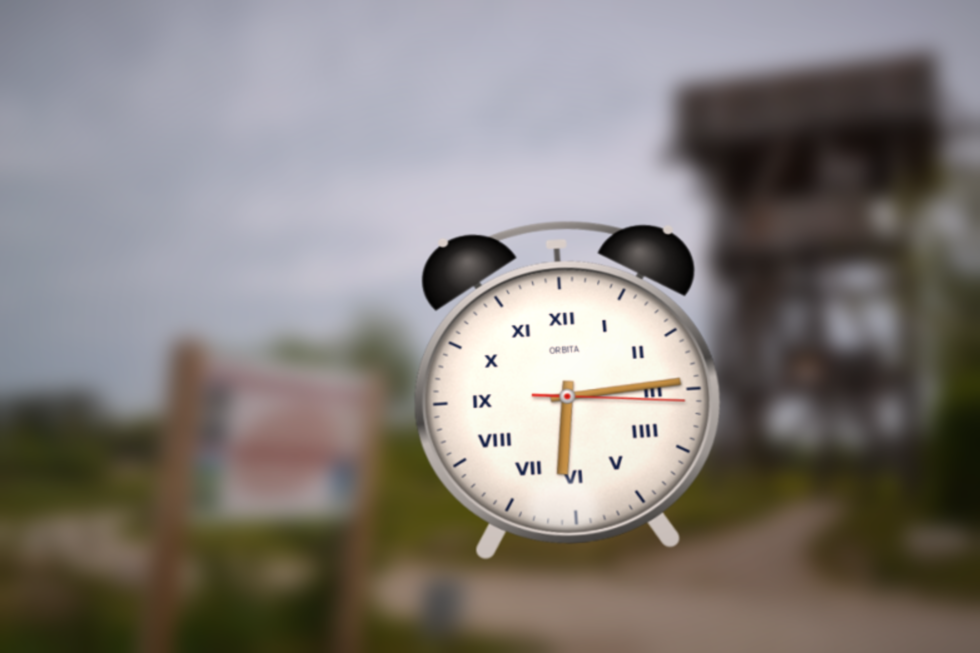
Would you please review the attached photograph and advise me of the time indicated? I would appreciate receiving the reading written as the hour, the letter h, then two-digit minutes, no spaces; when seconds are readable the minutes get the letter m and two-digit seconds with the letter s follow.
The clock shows 6h14m16s
